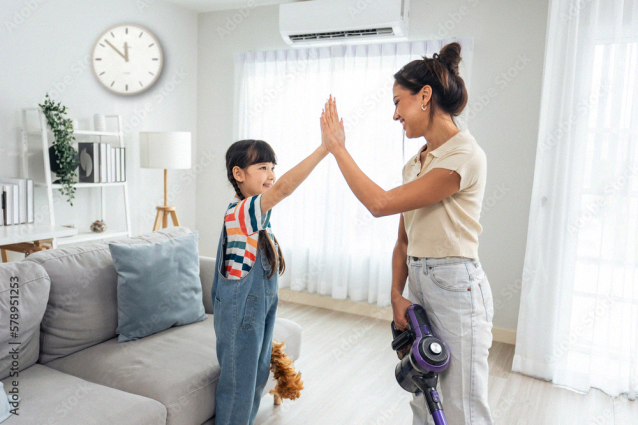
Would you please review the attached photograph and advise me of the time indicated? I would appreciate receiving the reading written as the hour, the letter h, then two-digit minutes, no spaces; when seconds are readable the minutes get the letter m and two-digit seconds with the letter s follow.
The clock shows 11h52
